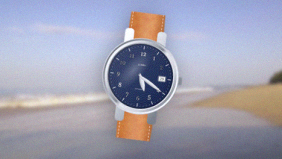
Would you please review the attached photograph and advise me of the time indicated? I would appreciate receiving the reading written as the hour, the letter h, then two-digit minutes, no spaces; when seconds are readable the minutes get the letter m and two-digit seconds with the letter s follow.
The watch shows 5h20
